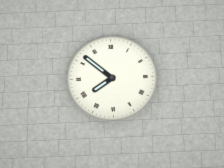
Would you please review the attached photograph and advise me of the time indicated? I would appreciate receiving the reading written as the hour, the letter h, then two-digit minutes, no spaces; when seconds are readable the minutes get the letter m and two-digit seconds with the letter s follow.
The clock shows 7h52
